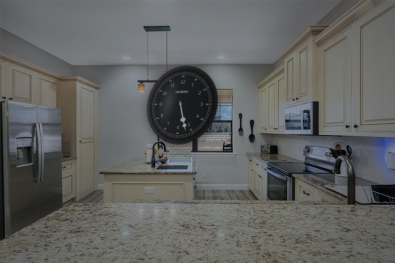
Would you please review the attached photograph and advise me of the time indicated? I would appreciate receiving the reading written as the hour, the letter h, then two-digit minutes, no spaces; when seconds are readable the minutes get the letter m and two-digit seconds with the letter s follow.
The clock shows 5h27
